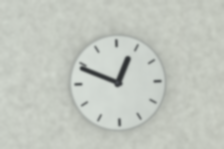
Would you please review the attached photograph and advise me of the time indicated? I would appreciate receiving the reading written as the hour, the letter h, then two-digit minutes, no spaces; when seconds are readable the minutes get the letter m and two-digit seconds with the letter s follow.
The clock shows 12h49
